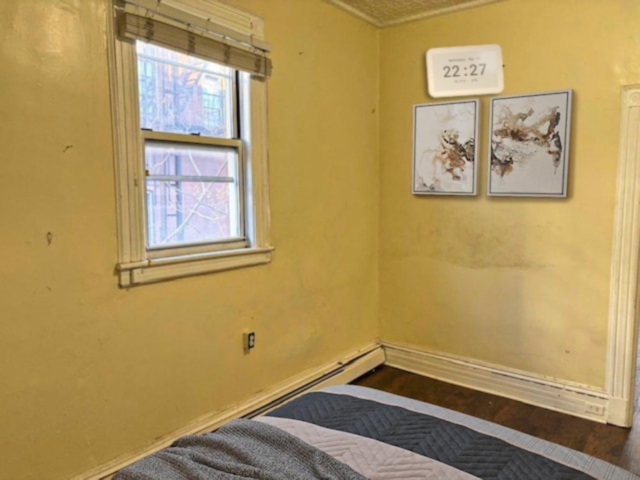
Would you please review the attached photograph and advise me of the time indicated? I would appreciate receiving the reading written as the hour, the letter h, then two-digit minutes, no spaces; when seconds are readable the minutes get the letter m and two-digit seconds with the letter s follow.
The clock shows 22h27
